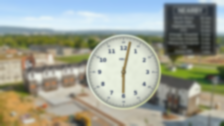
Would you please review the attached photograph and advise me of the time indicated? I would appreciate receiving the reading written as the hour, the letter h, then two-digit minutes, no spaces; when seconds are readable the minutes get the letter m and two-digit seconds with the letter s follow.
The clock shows 6h02
